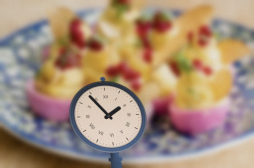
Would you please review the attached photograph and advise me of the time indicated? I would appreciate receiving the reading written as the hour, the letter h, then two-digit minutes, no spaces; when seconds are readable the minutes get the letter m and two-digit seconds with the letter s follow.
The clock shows 1h54
